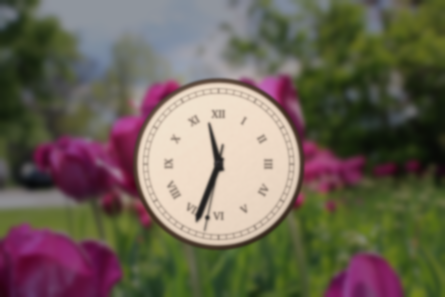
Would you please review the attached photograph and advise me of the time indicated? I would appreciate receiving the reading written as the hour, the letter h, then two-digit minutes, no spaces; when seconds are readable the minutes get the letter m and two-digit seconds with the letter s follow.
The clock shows 11h33m32s
